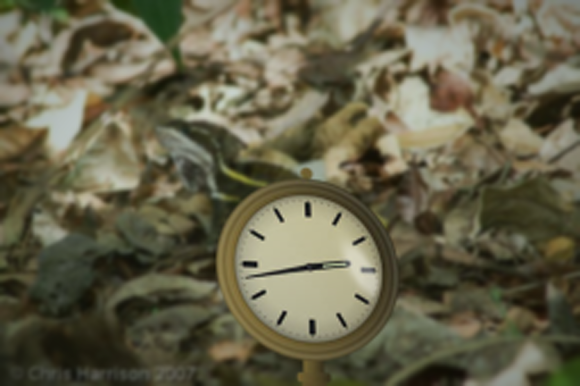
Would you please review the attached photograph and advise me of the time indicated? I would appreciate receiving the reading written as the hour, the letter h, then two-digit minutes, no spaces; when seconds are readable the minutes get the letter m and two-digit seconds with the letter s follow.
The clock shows 2h43
